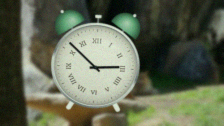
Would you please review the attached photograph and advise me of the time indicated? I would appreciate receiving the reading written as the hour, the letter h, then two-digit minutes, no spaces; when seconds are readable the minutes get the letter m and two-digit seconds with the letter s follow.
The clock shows 2h52
